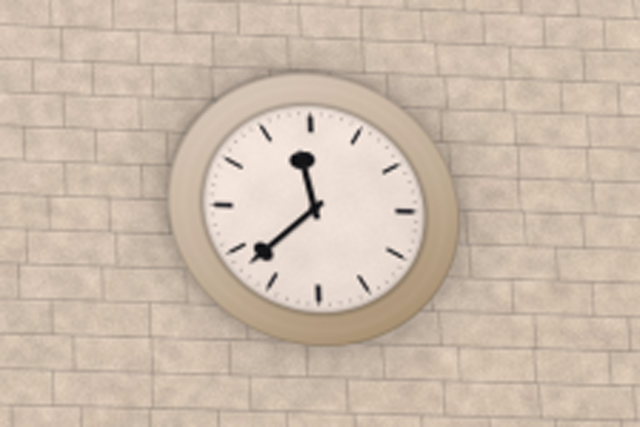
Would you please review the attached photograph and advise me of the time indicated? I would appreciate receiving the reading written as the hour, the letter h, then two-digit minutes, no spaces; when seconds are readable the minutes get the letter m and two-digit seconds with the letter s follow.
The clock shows 11h38
